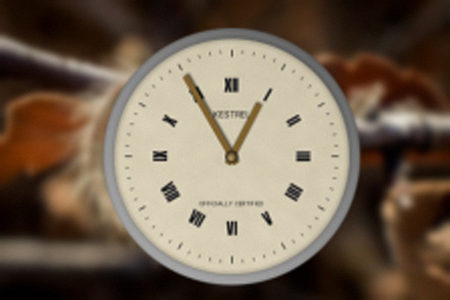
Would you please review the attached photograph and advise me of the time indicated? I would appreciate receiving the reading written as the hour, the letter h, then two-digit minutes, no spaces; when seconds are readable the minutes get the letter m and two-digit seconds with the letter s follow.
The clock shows 12h55
